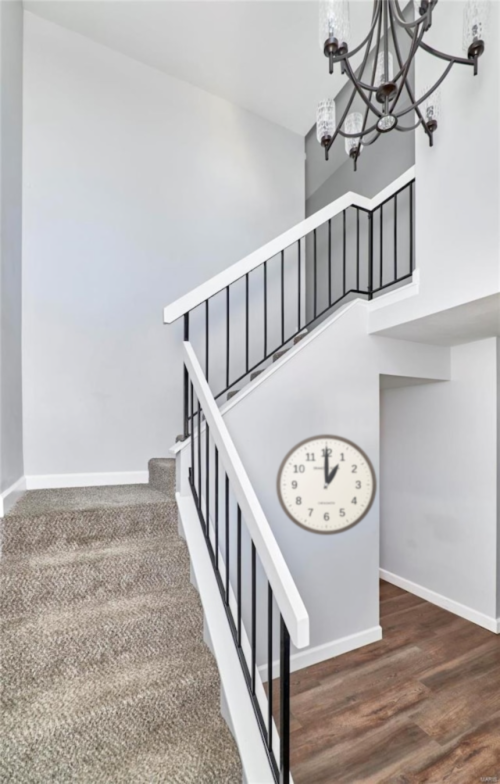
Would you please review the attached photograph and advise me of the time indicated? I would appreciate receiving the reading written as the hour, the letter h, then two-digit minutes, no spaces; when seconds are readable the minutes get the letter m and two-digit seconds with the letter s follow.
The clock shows 1h00
